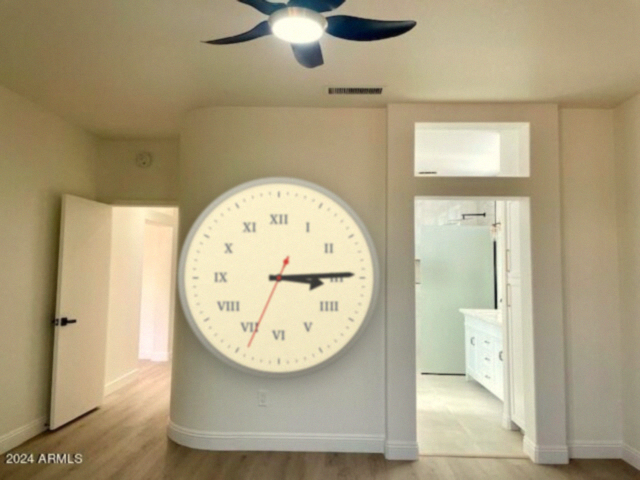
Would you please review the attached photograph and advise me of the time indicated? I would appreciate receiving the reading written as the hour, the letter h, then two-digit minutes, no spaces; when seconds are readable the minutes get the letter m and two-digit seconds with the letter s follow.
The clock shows 3h14m34s
